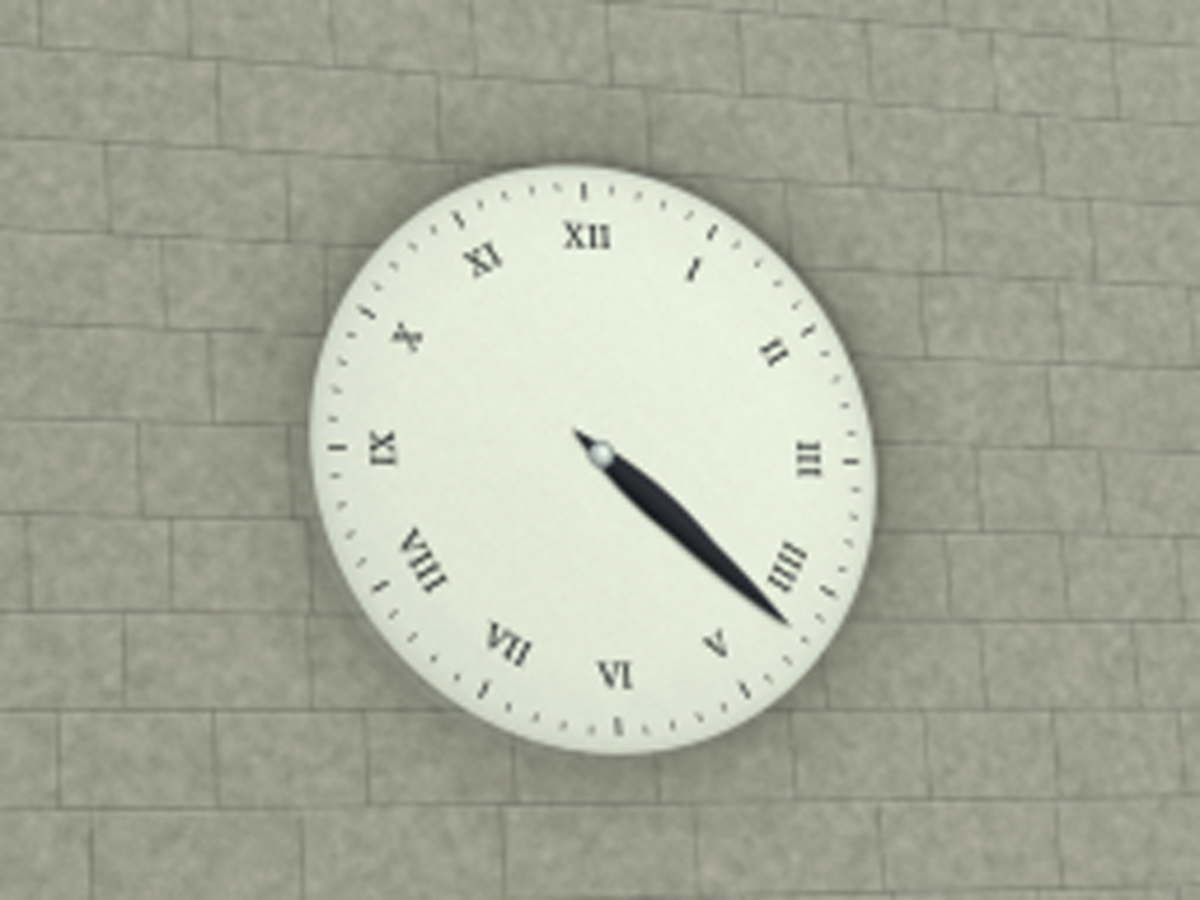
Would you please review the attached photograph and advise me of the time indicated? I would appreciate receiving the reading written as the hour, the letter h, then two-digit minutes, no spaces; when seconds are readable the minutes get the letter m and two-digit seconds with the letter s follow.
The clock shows 4h22
